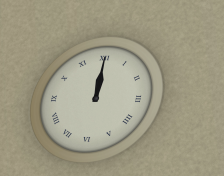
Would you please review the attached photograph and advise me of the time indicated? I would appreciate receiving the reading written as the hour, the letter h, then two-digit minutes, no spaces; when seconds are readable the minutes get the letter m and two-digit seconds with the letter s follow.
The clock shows 12h00
